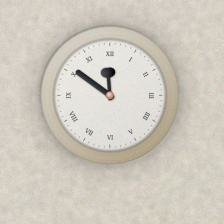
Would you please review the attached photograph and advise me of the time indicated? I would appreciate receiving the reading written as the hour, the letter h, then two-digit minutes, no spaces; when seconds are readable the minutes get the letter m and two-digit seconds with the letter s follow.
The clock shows 11h51
